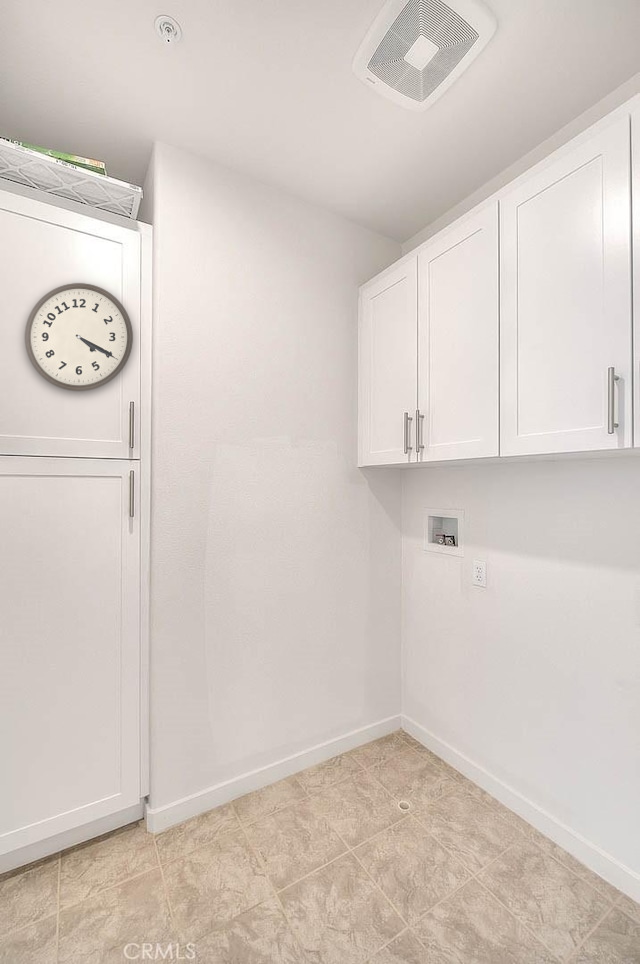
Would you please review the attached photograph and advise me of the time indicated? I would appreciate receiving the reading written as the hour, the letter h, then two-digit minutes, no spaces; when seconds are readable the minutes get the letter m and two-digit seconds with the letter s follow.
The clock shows 4h20
